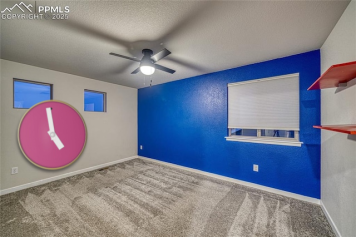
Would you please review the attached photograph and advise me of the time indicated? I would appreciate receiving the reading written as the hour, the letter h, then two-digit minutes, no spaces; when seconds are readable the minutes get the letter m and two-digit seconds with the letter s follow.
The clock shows 4h59
